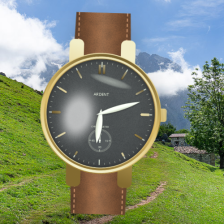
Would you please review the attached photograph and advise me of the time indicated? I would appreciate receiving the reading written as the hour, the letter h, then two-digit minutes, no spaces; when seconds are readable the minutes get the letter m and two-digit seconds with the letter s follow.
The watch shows 6h12
